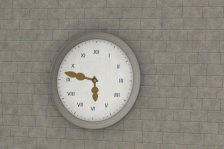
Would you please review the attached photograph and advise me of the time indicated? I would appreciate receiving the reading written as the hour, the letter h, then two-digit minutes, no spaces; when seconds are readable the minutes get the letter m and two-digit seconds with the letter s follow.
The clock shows 5h47
